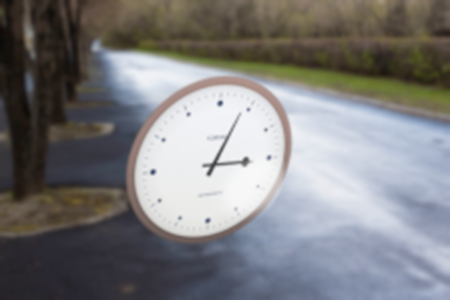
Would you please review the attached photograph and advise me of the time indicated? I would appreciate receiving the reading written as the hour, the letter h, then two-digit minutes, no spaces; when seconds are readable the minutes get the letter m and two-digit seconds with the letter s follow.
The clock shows 3h04
